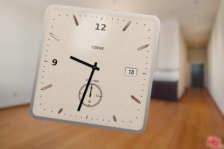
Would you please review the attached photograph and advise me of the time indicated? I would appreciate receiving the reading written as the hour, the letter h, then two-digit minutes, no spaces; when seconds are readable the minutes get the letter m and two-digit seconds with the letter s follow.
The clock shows 9h32
